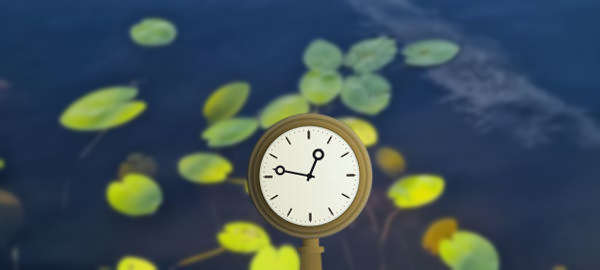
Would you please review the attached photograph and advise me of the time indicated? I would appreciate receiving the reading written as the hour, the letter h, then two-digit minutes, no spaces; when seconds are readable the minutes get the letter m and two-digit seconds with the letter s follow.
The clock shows 12h47
